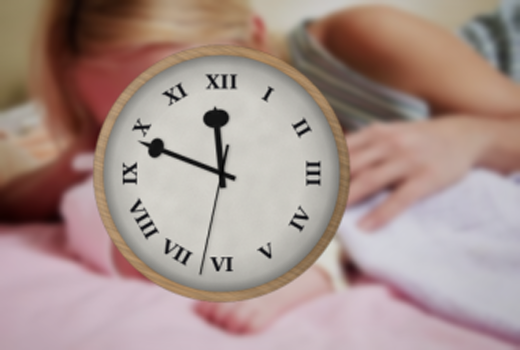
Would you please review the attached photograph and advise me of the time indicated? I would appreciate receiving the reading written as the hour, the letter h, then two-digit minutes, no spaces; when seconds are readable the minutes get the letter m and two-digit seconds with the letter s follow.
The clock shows 11h48m32s
